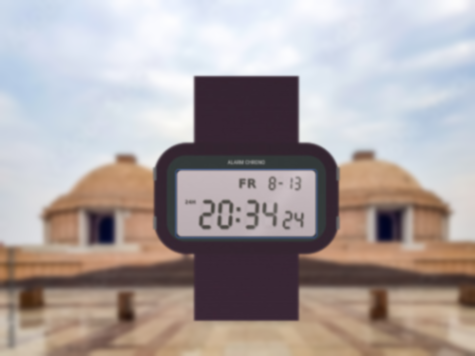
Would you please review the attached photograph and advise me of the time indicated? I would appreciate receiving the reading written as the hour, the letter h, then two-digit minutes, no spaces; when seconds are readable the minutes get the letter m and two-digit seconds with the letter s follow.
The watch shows 20h34m24s
